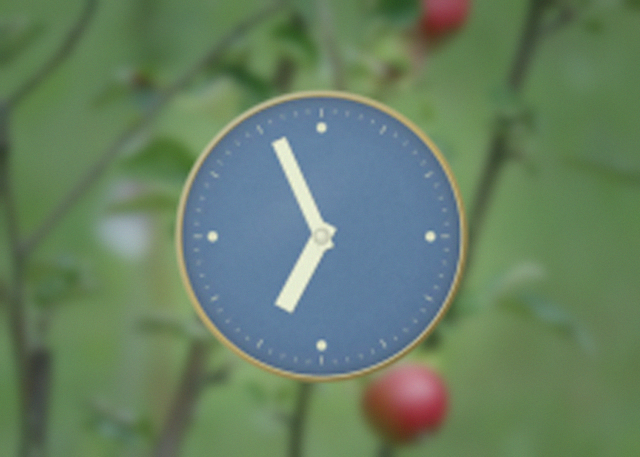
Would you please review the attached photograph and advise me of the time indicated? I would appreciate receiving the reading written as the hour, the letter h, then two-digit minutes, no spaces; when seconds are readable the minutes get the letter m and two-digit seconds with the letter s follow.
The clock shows 6h56
